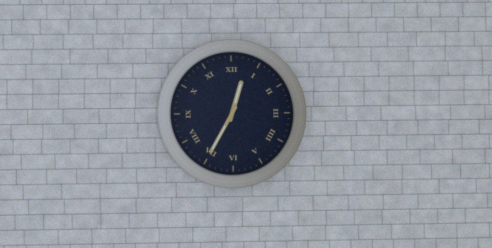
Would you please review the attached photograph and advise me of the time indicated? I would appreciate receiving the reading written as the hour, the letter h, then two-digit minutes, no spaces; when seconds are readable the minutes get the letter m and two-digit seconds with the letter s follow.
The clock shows 12h35
